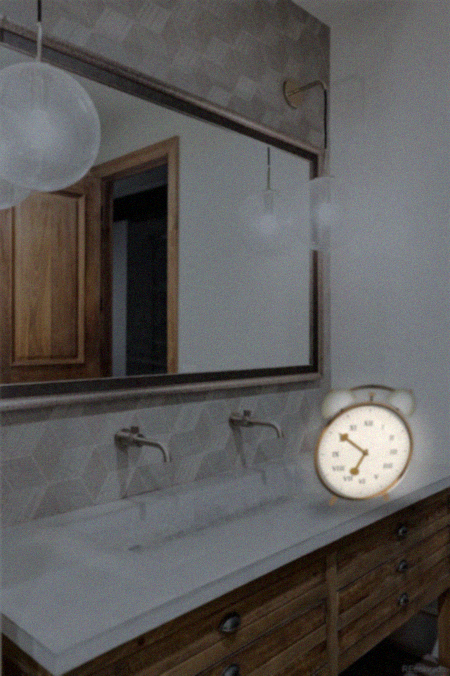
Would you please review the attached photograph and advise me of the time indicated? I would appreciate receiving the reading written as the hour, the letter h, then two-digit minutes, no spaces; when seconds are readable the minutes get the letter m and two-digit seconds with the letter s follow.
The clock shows 6h51
